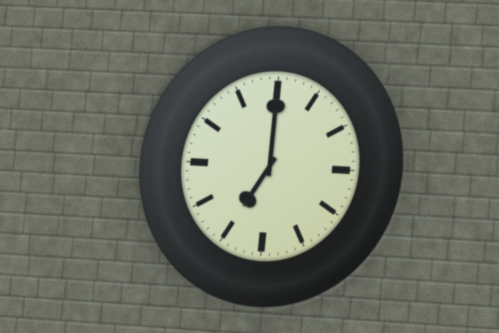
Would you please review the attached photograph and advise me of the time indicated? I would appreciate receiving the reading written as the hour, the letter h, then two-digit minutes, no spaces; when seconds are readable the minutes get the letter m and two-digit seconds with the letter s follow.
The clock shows 7h00
